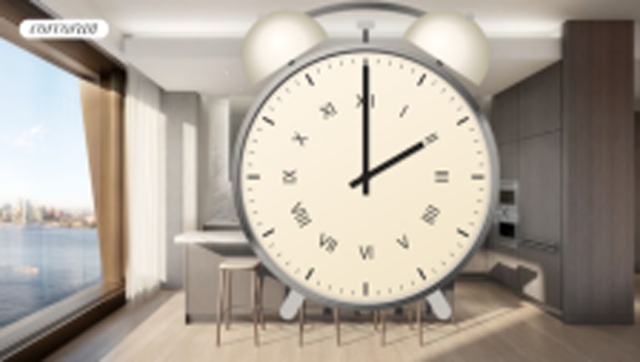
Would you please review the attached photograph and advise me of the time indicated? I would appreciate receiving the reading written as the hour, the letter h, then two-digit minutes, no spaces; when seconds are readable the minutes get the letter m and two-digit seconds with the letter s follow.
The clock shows 2h00
